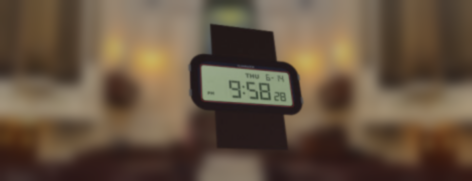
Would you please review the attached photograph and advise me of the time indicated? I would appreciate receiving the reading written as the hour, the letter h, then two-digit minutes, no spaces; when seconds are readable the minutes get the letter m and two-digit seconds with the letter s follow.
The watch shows 9h58
